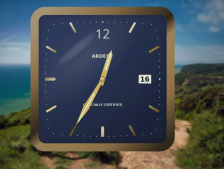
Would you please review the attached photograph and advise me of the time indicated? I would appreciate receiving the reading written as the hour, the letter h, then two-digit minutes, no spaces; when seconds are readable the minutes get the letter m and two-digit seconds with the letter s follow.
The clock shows 12h35
